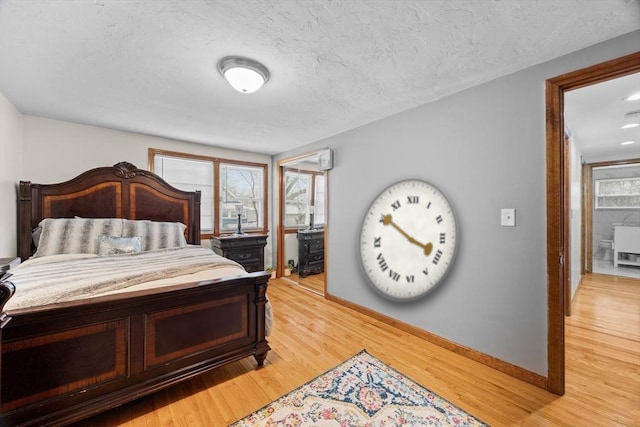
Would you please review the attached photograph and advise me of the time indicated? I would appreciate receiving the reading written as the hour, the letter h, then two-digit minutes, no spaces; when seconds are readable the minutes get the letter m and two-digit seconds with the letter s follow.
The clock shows 3h51
